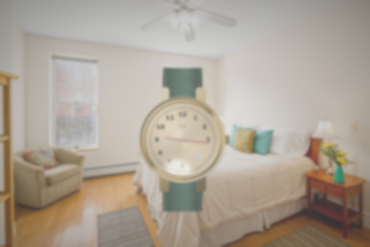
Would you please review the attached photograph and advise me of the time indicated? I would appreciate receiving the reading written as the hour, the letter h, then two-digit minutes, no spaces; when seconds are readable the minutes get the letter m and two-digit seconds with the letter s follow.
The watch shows 9h16
